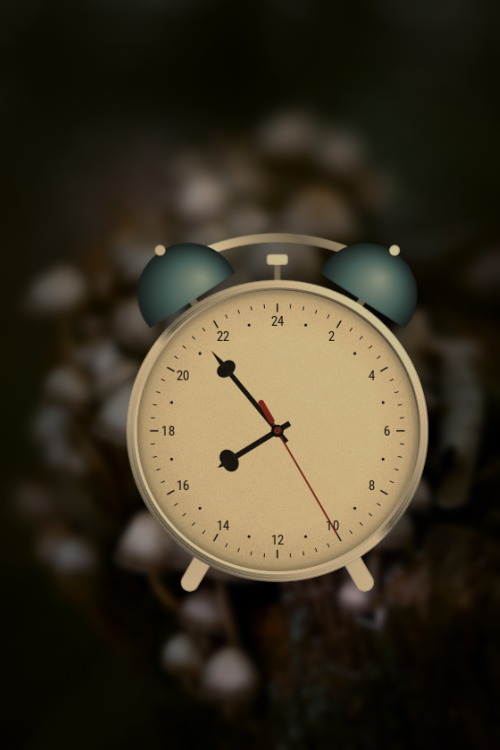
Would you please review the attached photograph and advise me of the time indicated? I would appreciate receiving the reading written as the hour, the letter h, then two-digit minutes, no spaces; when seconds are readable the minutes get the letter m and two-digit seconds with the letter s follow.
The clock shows 15h53m25s
